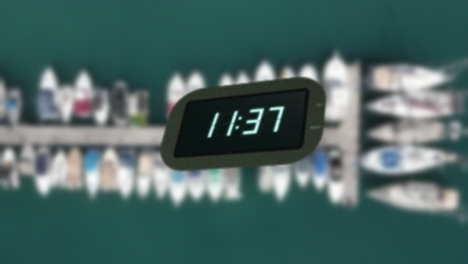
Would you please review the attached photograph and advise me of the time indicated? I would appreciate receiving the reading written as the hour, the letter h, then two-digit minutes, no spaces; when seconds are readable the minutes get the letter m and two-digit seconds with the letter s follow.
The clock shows 11h37
